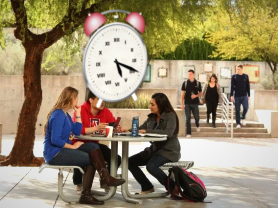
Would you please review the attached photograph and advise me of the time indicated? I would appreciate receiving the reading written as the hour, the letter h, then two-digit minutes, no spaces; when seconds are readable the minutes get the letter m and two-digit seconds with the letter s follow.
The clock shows 5h19
